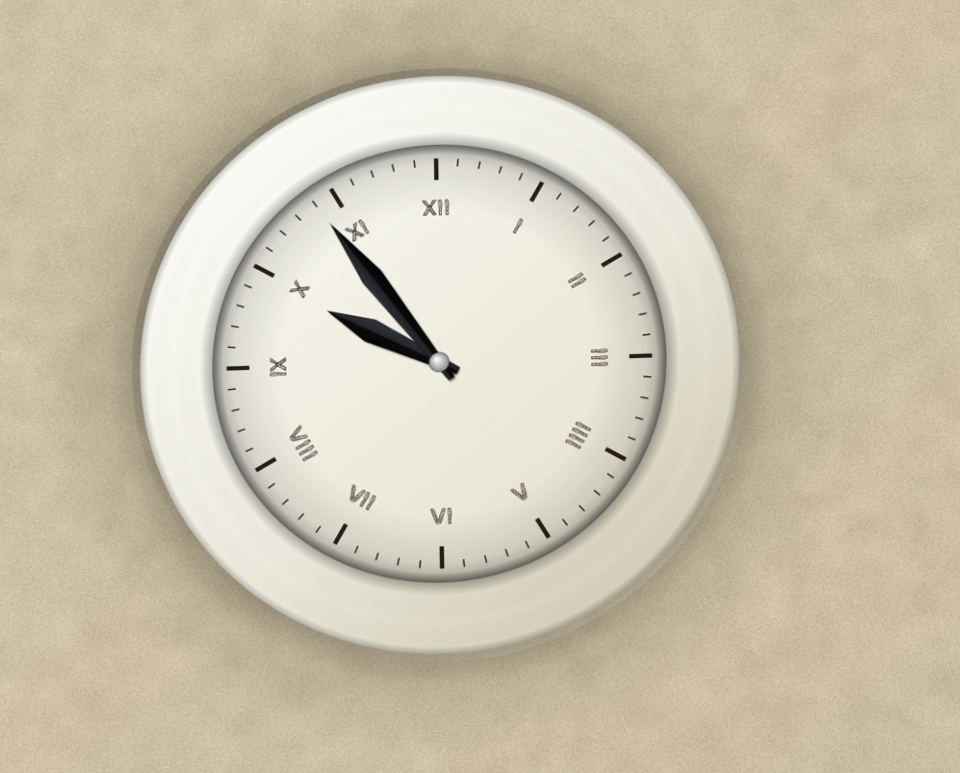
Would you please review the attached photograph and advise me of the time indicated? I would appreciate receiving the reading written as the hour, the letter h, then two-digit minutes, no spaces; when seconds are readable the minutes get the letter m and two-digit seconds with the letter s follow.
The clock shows 9h54
